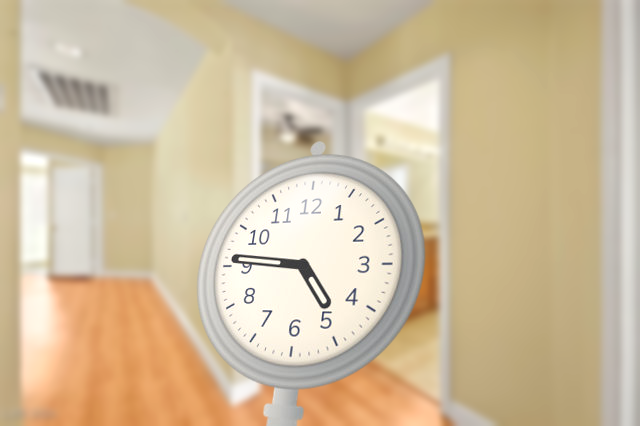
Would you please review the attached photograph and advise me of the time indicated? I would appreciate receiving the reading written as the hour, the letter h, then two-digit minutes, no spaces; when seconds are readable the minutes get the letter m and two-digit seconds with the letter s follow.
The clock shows 4h46
